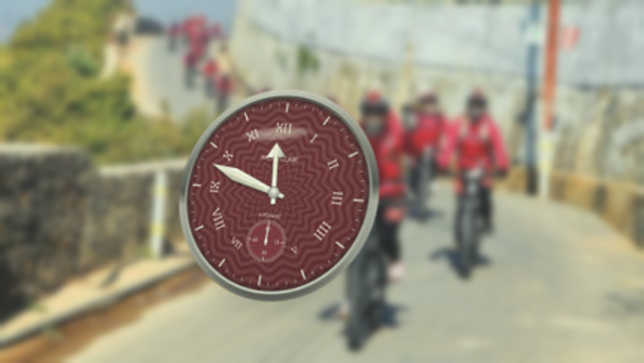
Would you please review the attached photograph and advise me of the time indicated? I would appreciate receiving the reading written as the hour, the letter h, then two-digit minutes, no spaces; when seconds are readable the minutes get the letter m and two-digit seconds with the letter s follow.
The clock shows 11h48
